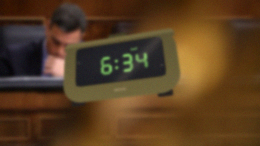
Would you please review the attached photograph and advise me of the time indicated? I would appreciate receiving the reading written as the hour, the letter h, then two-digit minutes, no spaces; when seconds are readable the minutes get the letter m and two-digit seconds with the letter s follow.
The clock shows 6h34
